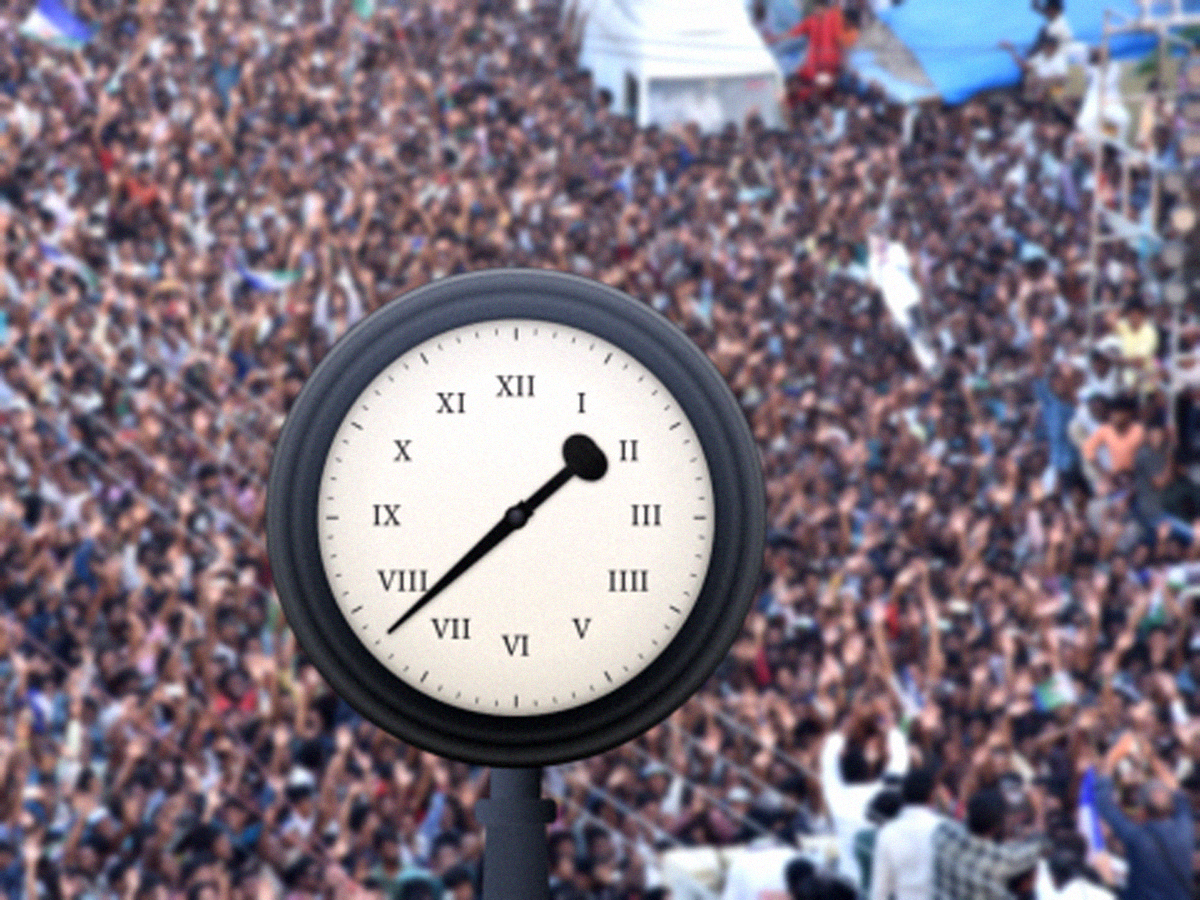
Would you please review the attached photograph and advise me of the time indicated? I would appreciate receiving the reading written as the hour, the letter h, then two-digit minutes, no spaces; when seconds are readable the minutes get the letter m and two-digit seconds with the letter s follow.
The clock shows 1h38
